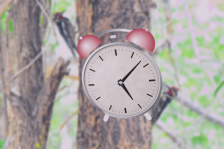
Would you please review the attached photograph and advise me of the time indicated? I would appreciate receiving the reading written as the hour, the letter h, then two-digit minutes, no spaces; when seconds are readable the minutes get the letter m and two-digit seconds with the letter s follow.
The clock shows 5h08
